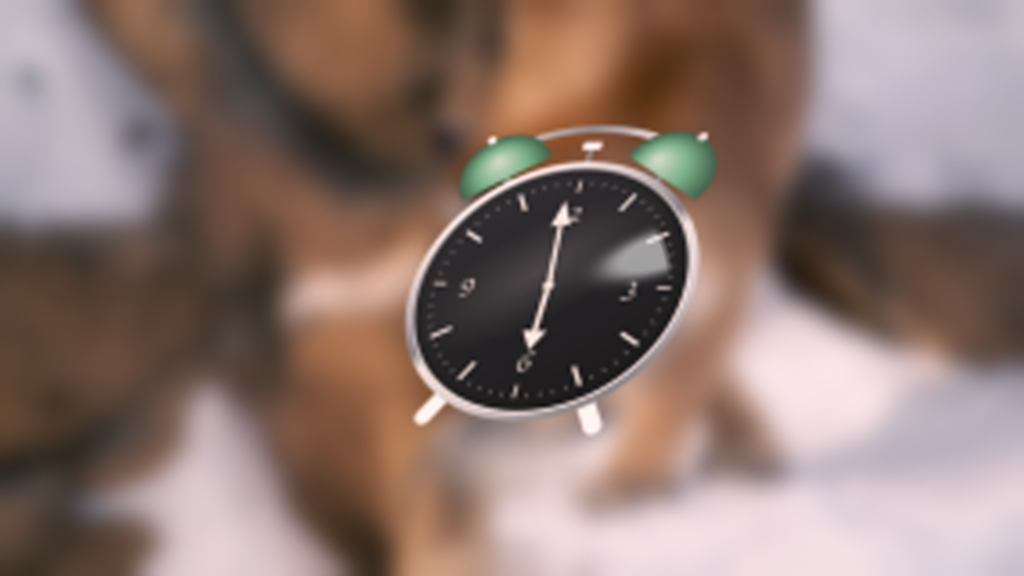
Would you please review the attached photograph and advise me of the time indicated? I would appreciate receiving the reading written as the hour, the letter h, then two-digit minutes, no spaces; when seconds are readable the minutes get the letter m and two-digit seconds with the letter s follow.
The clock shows 5h59
